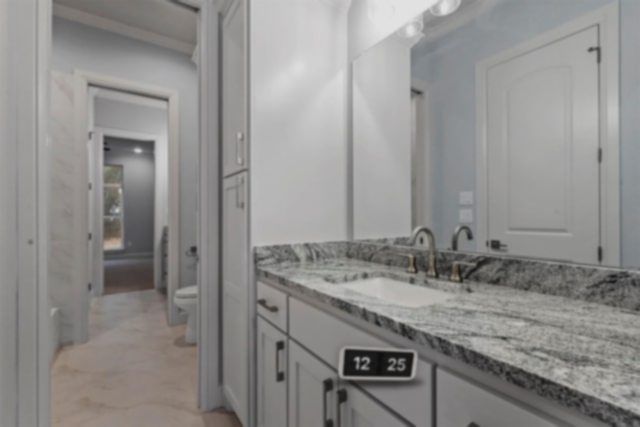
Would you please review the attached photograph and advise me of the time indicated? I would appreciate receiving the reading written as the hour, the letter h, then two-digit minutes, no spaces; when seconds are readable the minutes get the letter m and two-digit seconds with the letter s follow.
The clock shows 12h25
